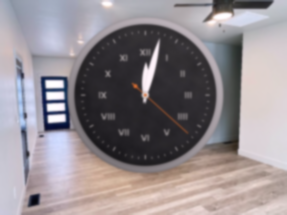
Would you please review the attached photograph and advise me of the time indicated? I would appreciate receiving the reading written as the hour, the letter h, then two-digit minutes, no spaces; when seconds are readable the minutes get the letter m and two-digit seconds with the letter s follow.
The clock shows 12h02m22s
